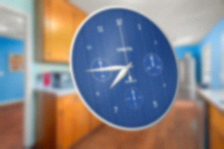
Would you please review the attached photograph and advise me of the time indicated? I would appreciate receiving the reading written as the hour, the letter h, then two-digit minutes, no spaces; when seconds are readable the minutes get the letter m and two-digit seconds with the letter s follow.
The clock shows 7h45
